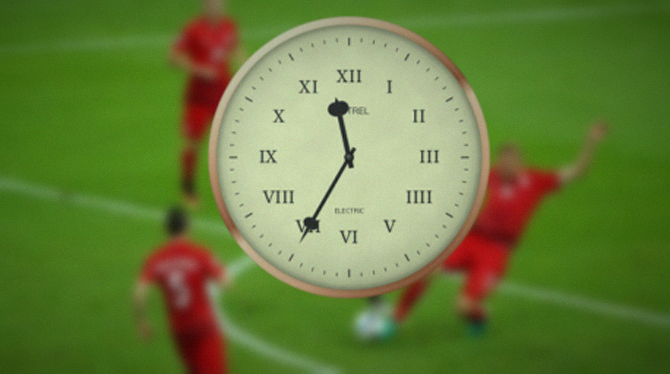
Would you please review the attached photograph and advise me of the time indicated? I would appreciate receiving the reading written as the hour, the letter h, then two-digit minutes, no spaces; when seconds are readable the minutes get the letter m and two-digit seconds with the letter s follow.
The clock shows 11h35
